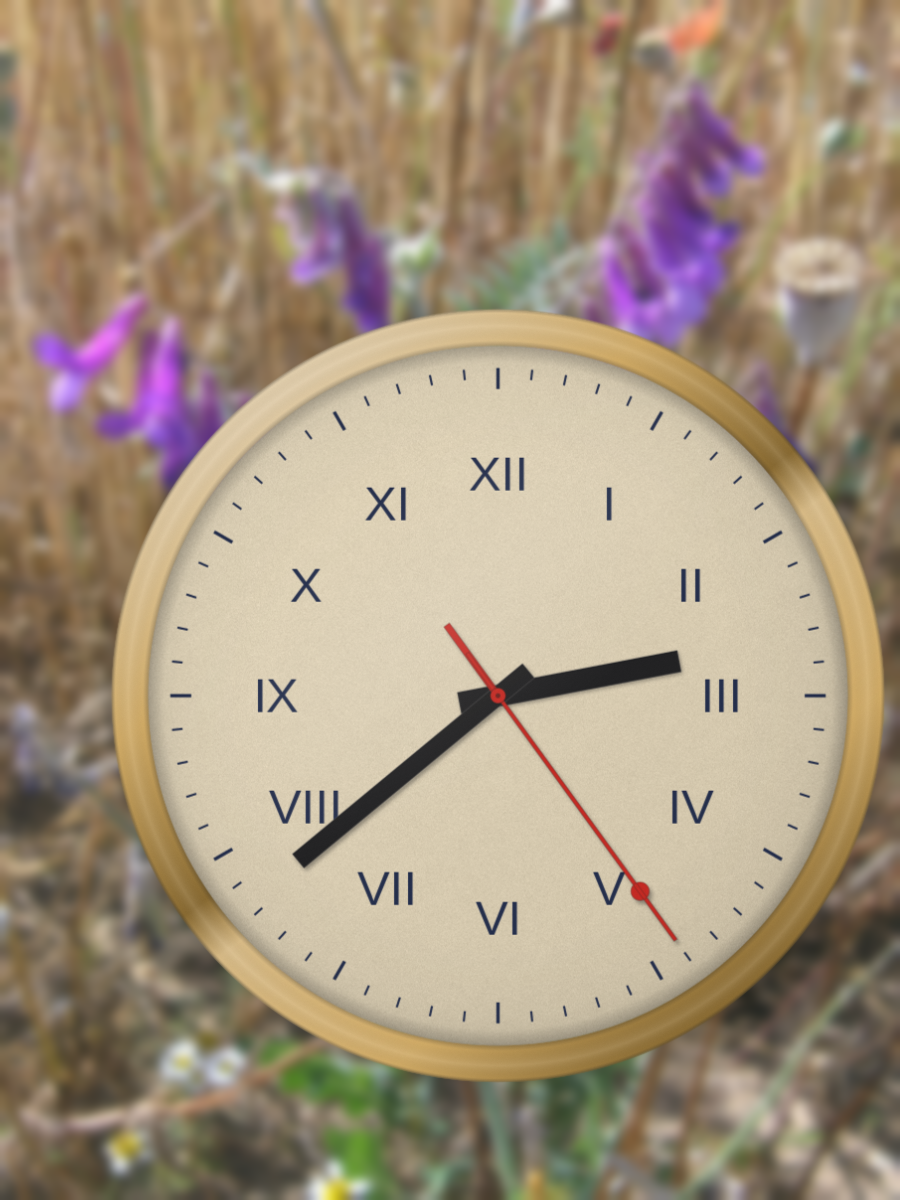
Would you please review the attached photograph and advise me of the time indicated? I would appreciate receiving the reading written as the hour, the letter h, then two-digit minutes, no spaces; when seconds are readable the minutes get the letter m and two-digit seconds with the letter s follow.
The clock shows 2h38m24s
